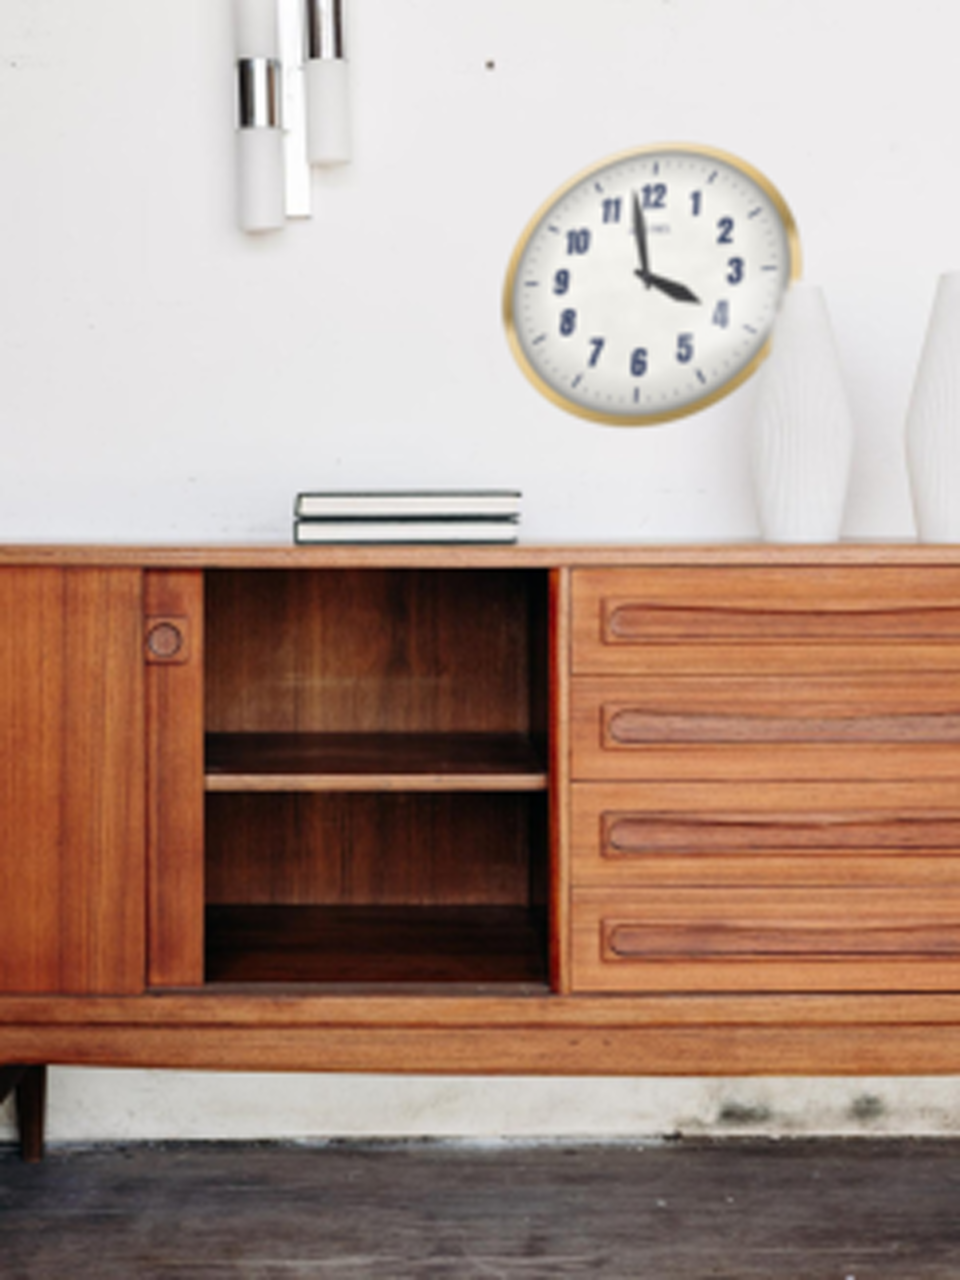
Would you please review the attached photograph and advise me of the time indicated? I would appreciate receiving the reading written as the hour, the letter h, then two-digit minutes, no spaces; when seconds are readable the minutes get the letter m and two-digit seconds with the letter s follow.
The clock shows 3h58
